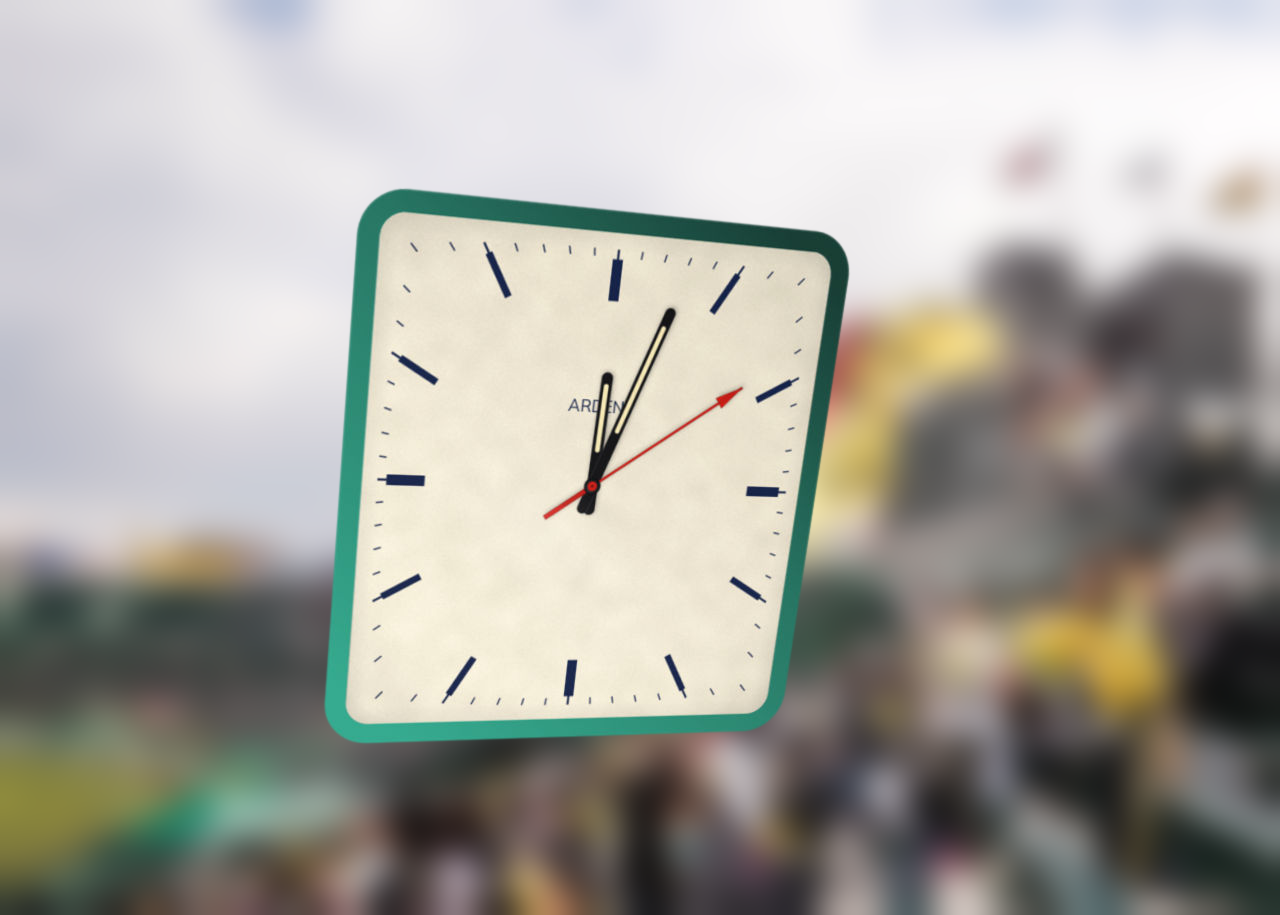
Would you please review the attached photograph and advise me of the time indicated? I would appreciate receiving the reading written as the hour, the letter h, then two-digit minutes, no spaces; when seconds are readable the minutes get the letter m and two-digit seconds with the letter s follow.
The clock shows 12h03m09s
